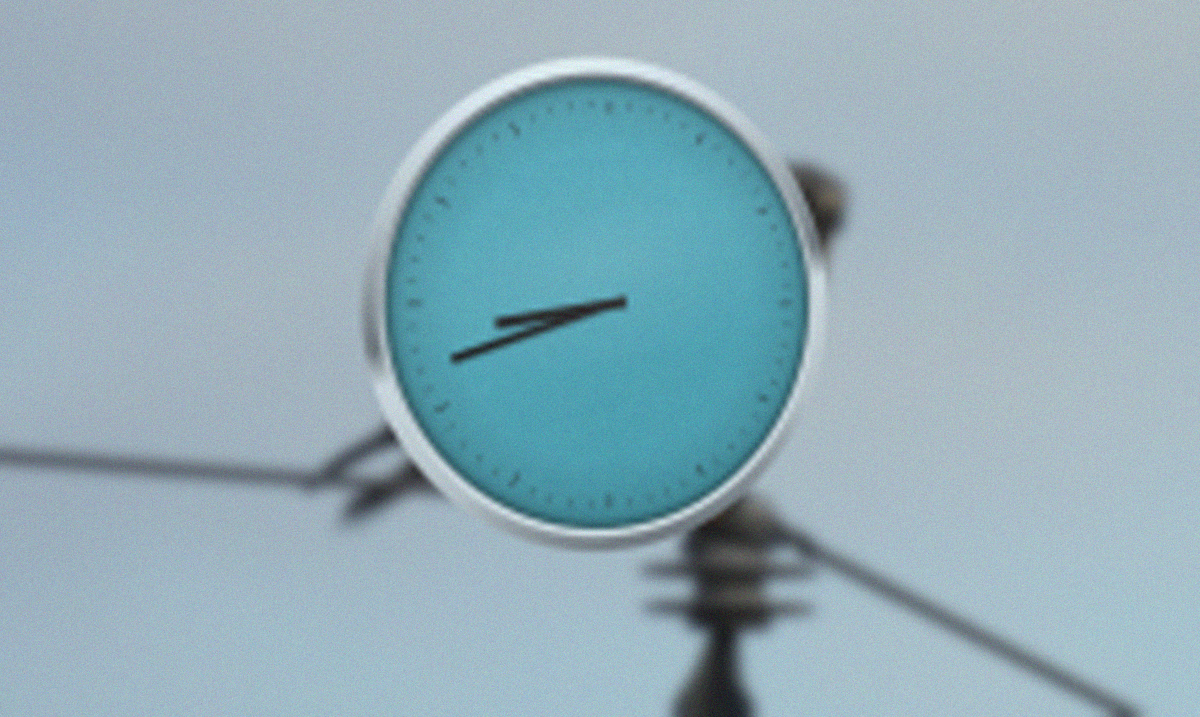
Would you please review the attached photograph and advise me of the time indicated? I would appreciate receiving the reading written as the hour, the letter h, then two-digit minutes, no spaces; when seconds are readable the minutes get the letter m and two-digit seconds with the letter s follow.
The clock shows 8h42
